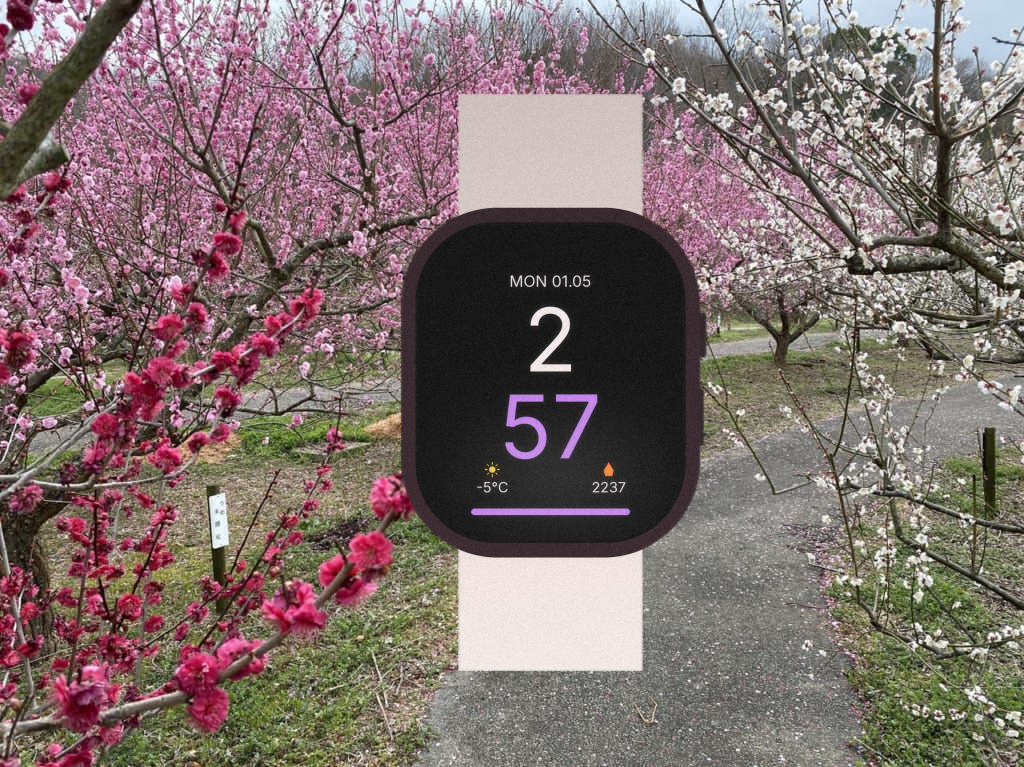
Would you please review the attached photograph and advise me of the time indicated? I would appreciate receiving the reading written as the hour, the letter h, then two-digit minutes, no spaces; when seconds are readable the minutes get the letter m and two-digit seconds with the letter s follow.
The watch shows 2h57
